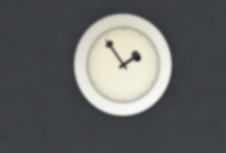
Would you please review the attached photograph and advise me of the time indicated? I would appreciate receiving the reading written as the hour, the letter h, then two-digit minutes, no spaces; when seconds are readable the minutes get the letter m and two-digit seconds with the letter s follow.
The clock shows 1h54
